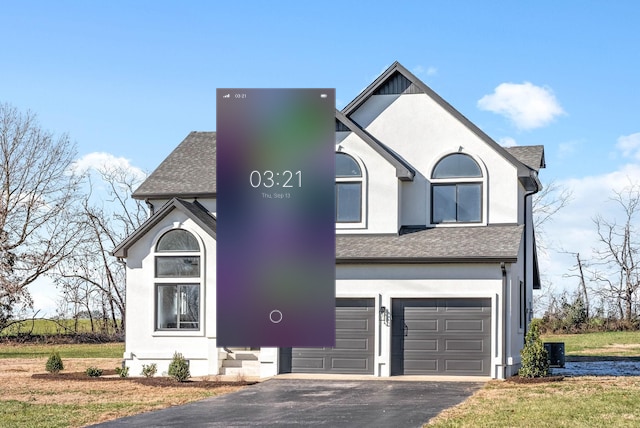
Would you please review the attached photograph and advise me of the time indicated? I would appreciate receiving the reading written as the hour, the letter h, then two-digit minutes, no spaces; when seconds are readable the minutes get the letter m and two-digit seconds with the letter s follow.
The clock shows 3h21
